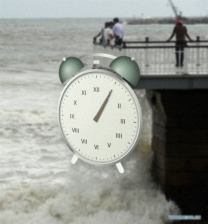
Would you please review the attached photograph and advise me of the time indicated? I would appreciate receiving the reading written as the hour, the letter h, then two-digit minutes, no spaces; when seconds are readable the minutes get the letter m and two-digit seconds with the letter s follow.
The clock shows 1h05
